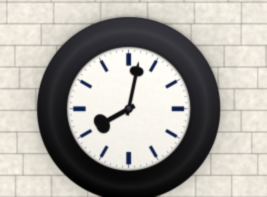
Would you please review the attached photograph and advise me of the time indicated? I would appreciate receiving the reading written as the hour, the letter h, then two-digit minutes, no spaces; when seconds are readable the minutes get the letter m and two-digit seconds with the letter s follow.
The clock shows 8h02
